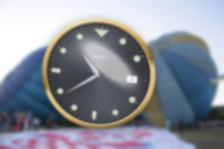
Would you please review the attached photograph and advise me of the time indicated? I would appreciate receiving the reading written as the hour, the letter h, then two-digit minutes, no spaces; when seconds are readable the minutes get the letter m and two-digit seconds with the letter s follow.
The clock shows 10h39
